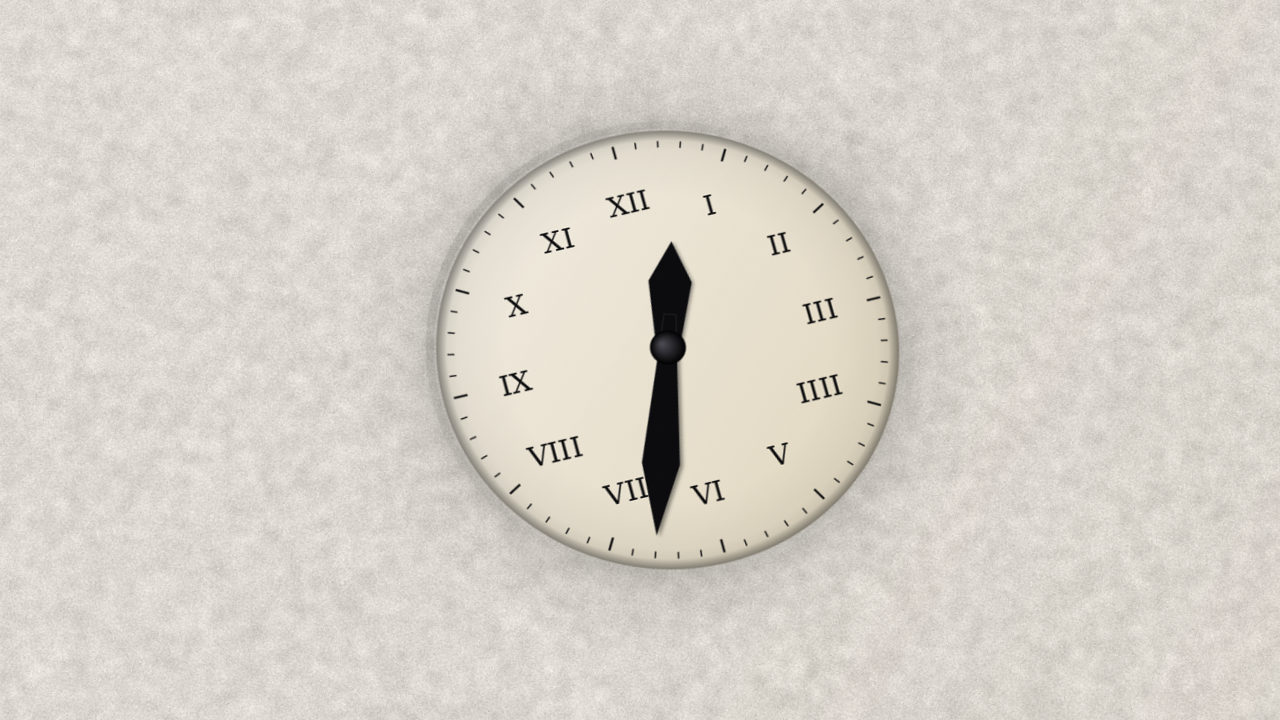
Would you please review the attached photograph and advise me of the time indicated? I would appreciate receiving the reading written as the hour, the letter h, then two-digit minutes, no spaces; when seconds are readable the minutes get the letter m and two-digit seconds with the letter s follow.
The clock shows 12h33
